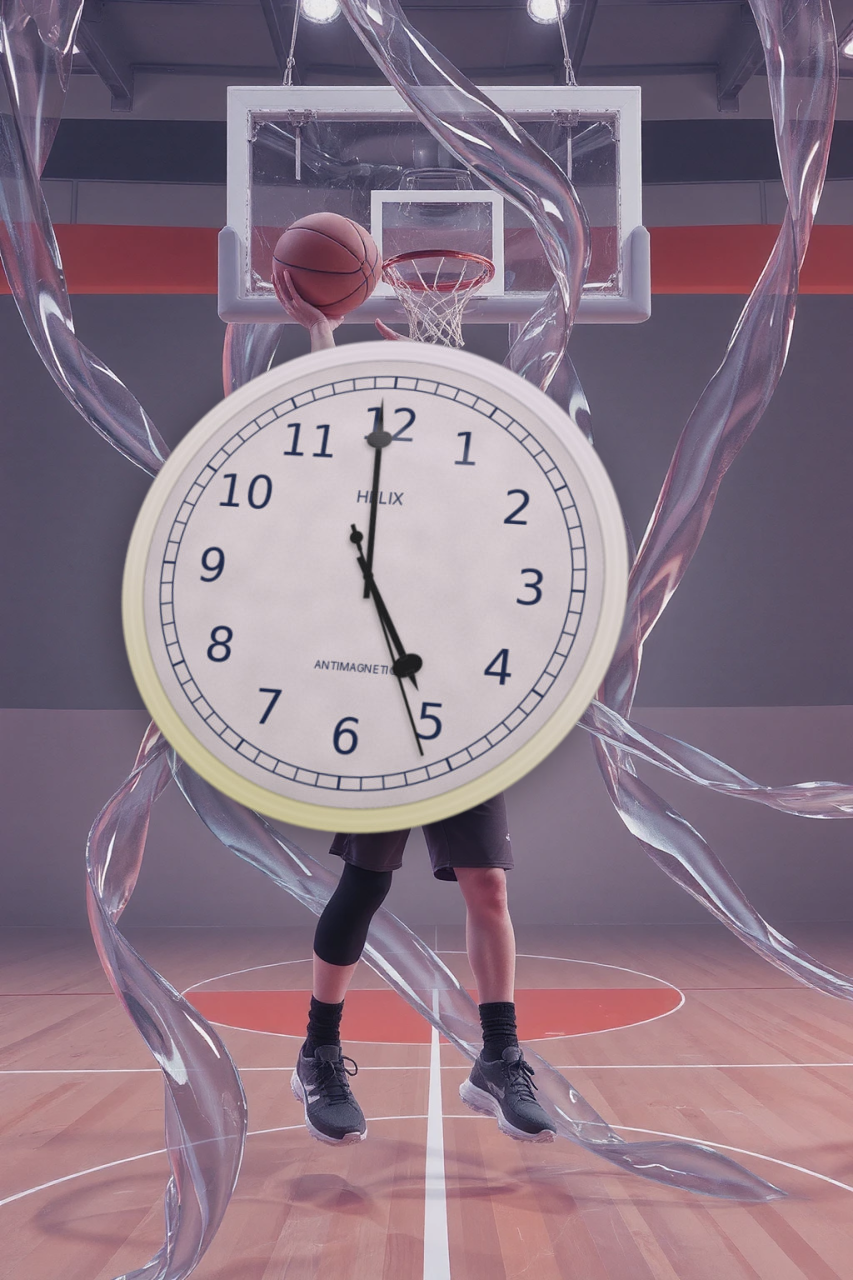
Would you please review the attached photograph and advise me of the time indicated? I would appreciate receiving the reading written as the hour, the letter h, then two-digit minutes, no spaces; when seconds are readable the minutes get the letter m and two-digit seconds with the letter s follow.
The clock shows 4h59m26s
